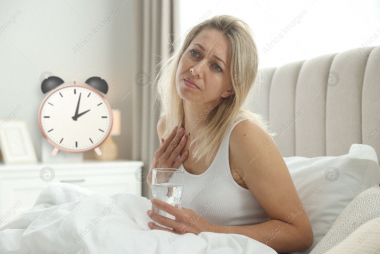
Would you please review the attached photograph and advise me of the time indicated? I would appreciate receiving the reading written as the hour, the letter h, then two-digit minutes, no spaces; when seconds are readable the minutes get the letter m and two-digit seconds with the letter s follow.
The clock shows 2h02
